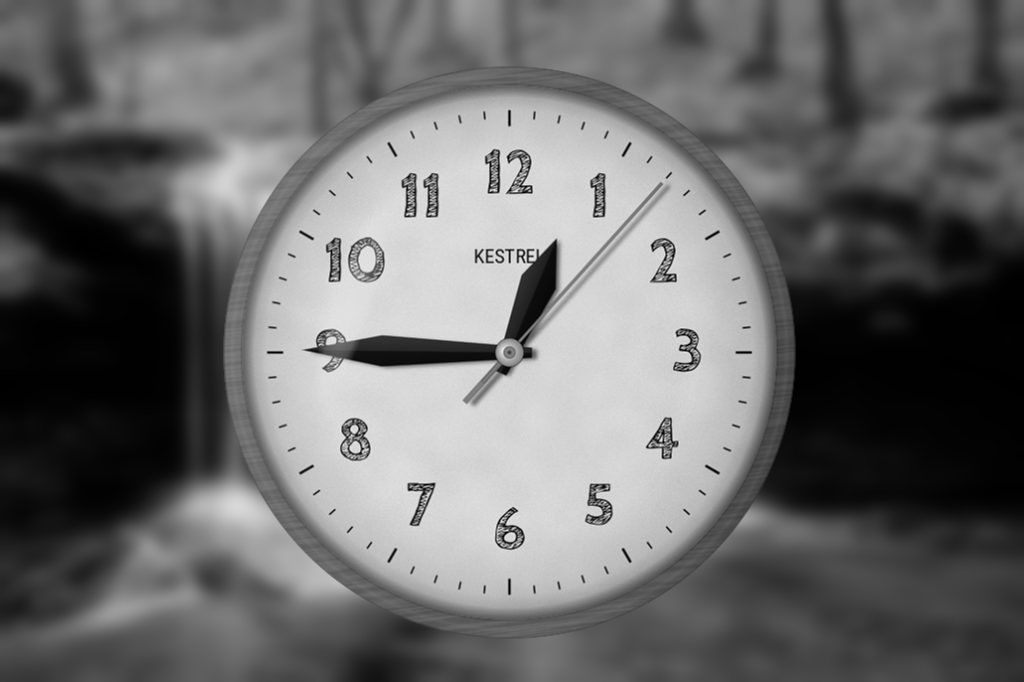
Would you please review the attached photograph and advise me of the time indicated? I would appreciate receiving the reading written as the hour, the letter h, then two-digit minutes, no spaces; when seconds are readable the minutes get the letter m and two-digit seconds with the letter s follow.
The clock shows 12h45m07s
